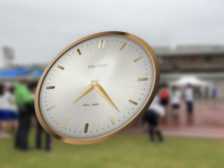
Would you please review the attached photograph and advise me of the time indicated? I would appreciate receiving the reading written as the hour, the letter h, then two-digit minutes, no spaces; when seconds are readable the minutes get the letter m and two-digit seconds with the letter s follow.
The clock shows 7h23
